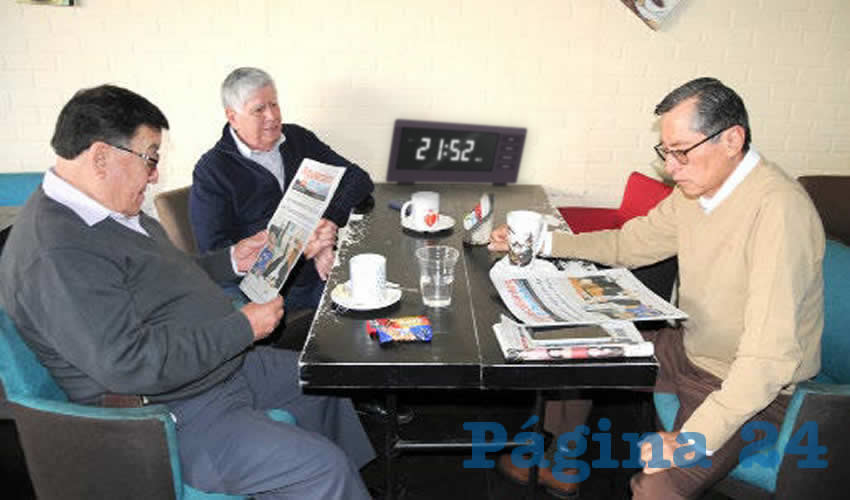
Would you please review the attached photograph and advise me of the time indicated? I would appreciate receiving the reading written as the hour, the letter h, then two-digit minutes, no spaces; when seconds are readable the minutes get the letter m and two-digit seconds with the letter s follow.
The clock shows 21h52
